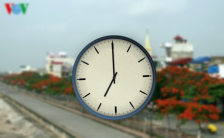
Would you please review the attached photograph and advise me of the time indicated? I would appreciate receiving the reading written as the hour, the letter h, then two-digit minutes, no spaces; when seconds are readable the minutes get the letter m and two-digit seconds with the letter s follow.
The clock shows 7h00
